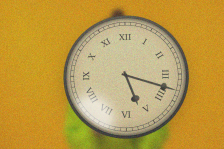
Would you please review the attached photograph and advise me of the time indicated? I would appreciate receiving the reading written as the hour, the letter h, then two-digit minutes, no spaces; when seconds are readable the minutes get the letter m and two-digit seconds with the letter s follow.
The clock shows 5h18
